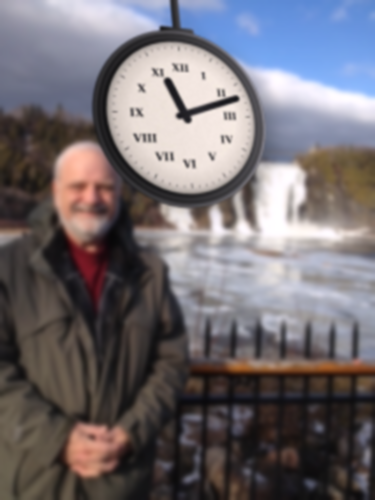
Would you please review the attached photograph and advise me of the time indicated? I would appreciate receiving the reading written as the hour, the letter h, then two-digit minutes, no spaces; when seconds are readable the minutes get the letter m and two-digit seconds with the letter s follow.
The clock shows 11h12
